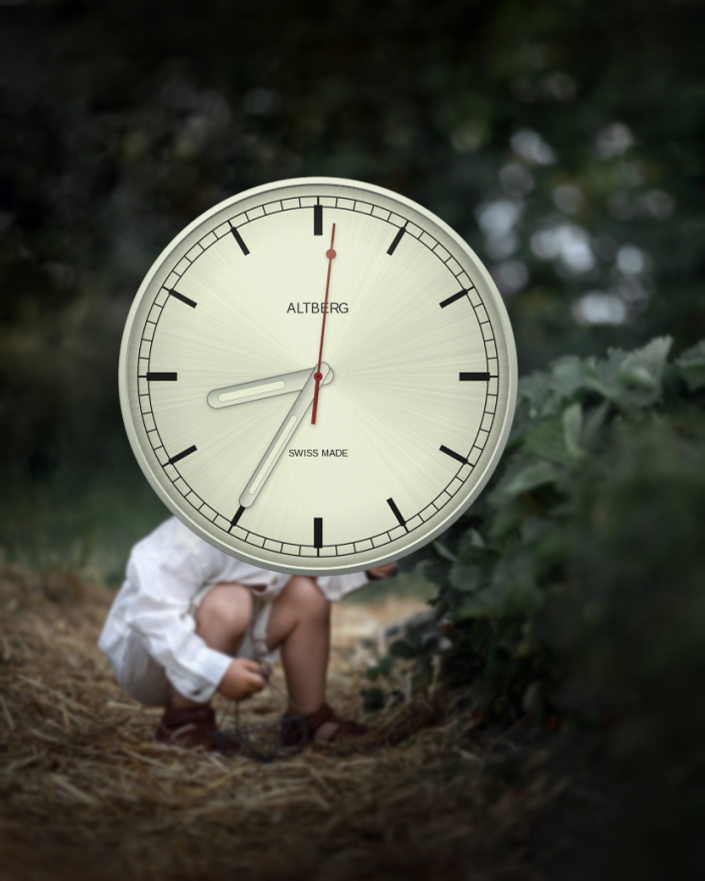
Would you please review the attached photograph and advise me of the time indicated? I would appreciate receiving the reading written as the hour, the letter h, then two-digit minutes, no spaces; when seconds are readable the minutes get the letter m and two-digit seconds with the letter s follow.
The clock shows 8h35m01s
